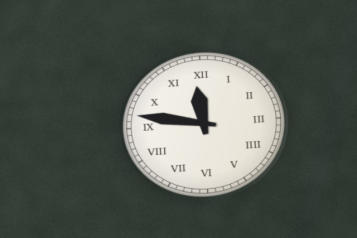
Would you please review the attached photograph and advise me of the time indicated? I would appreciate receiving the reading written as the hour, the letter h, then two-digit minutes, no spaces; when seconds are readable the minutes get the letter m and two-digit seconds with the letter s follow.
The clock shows 11h47
